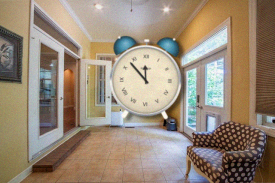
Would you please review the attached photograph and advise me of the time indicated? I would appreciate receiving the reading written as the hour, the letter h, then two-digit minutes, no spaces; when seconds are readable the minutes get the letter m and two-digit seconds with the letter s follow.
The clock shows 11h53
